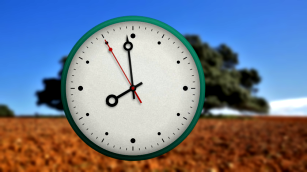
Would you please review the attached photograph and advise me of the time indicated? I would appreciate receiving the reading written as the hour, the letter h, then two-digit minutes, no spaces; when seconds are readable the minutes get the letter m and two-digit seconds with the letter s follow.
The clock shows 7h58m55s
